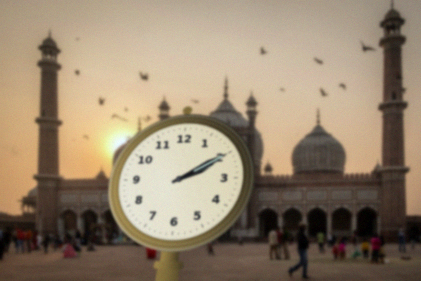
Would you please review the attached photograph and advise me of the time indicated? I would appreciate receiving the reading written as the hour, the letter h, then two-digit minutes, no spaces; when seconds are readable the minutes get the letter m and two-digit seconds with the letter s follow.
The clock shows 2h10
